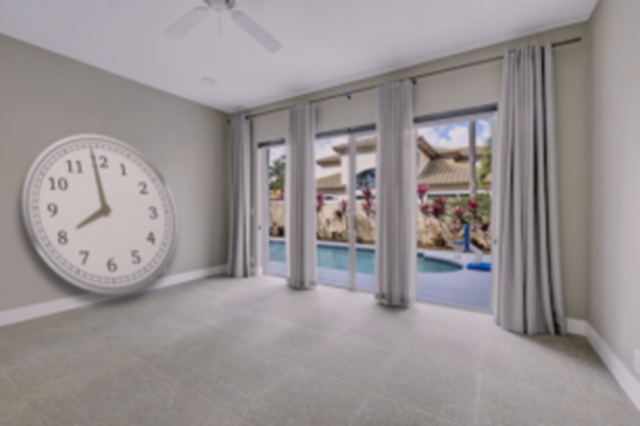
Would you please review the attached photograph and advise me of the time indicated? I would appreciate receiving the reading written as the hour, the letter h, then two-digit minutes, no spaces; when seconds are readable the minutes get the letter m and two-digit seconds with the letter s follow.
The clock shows 7h59
